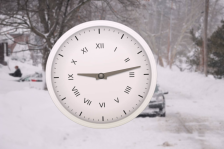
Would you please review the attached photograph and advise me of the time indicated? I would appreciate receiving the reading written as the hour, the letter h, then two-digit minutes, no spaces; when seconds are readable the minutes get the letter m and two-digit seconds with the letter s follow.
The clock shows 9h13
